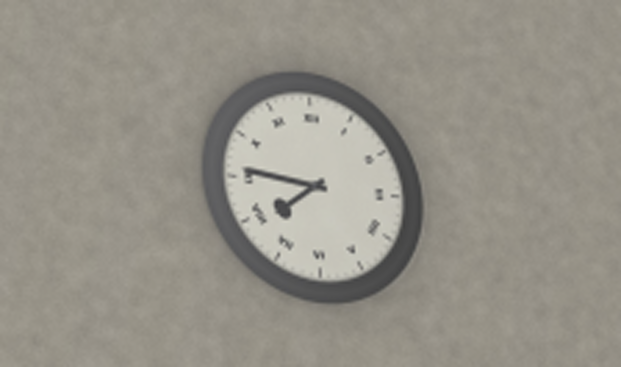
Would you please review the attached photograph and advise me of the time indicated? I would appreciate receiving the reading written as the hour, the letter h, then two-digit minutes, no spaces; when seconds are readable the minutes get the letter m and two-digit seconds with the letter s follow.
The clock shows 7h46
